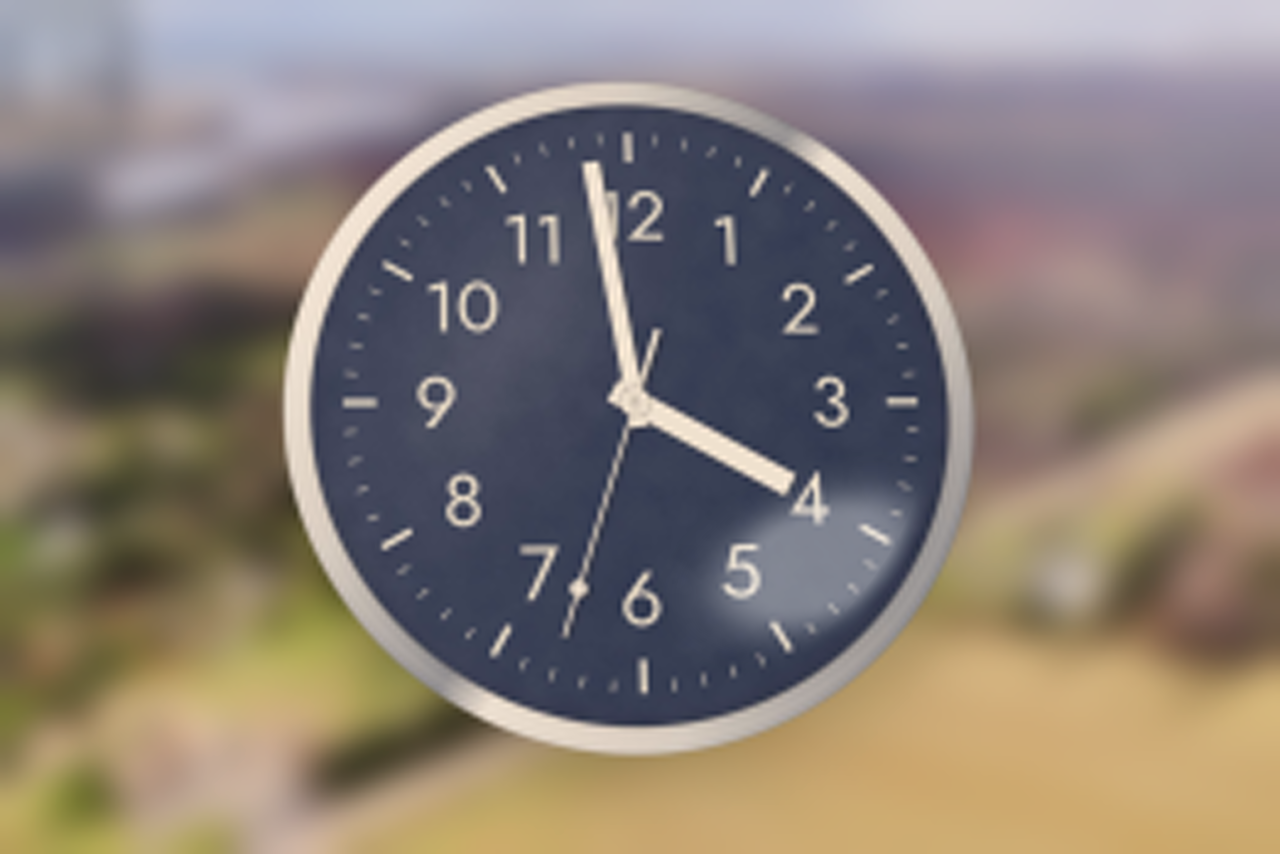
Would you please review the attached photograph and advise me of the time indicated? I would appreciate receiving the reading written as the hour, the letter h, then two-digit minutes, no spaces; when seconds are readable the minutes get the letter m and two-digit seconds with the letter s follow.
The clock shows 3h58m33s
